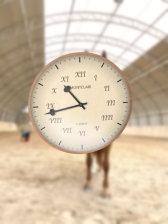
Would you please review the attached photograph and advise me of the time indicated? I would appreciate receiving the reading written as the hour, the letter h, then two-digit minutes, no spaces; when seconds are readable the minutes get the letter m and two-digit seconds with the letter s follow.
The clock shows 10h43
